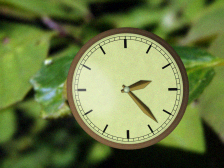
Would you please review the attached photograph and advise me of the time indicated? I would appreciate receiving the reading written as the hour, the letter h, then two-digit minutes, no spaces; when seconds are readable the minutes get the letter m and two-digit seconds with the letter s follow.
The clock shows 2h23
